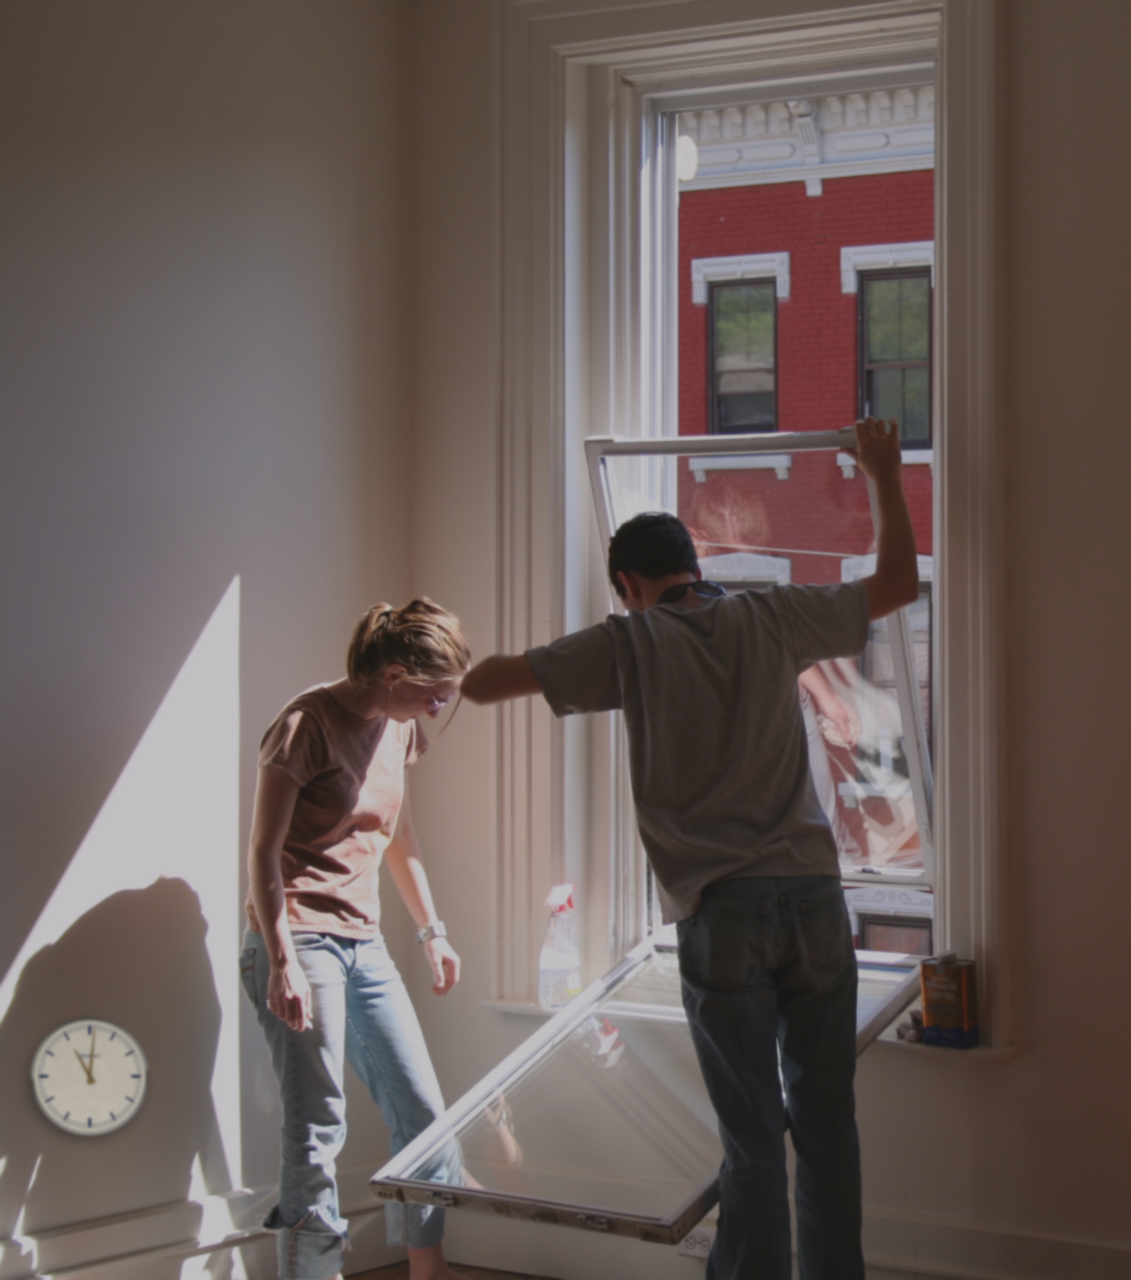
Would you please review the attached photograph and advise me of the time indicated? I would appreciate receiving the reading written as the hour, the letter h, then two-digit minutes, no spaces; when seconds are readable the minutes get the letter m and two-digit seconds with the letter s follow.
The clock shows 11h01
